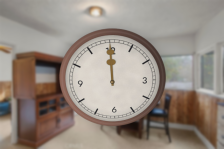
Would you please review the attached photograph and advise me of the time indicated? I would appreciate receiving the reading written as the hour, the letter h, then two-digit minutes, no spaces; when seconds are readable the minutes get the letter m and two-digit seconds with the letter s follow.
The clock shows 12h00
